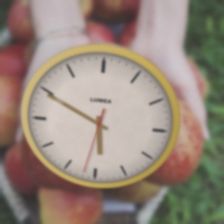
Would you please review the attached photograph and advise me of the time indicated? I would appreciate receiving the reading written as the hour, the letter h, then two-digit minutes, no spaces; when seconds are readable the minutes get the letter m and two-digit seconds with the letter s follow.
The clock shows 5h49m32s
